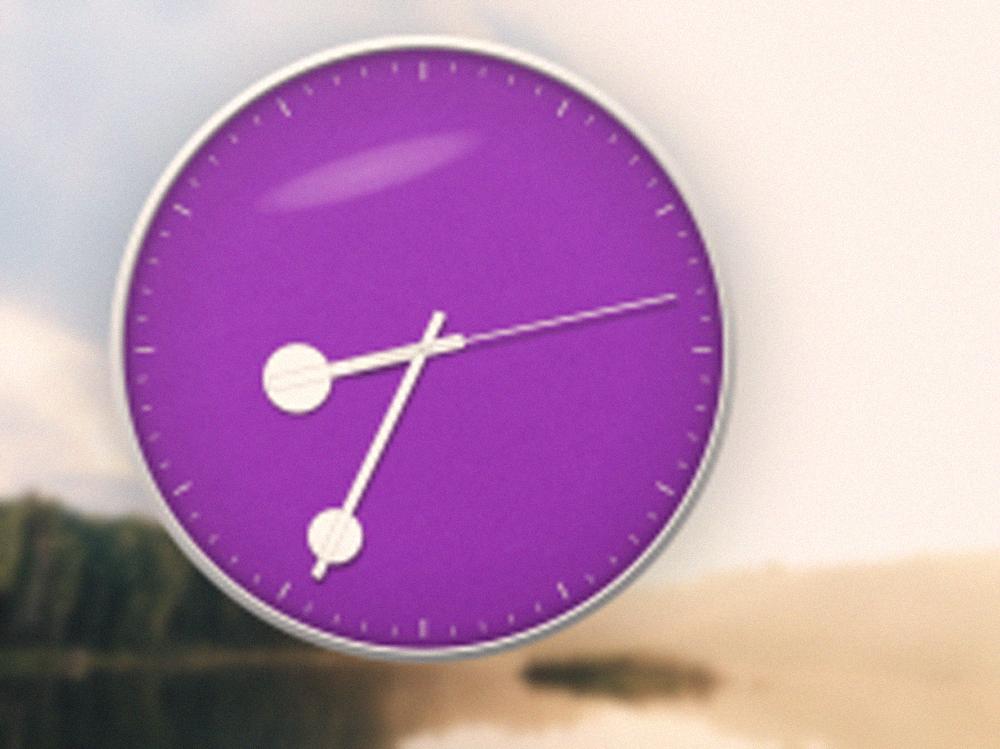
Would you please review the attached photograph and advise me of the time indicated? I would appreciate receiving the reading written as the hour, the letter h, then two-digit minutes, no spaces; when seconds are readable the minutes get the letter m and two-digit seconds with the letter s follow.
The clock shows 8h34m13s
